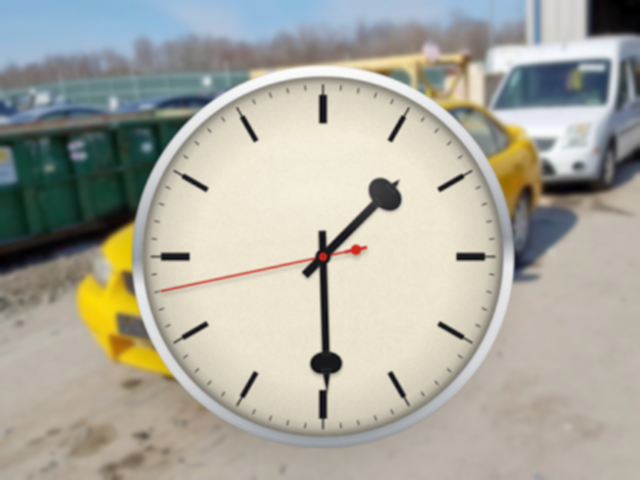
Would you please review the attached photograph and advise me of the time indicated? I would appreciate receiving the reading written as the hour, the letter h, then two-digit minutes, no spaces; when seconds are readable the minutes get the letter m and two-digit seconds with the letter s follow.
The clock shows 1h29m43s
